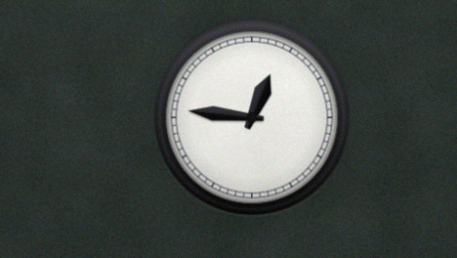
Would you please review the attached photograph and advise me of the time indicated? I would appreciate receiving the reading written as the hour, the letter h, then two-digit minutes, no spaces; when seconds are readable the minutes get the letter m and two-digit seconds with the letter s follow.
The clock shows 12h46
